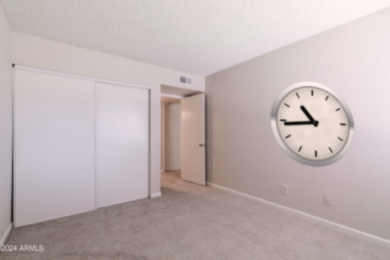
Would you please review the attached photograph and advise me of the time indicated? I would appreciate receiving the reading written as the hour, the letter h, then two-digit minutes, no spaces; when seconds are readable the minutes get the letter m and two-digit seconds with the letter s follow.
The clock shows 10h44
